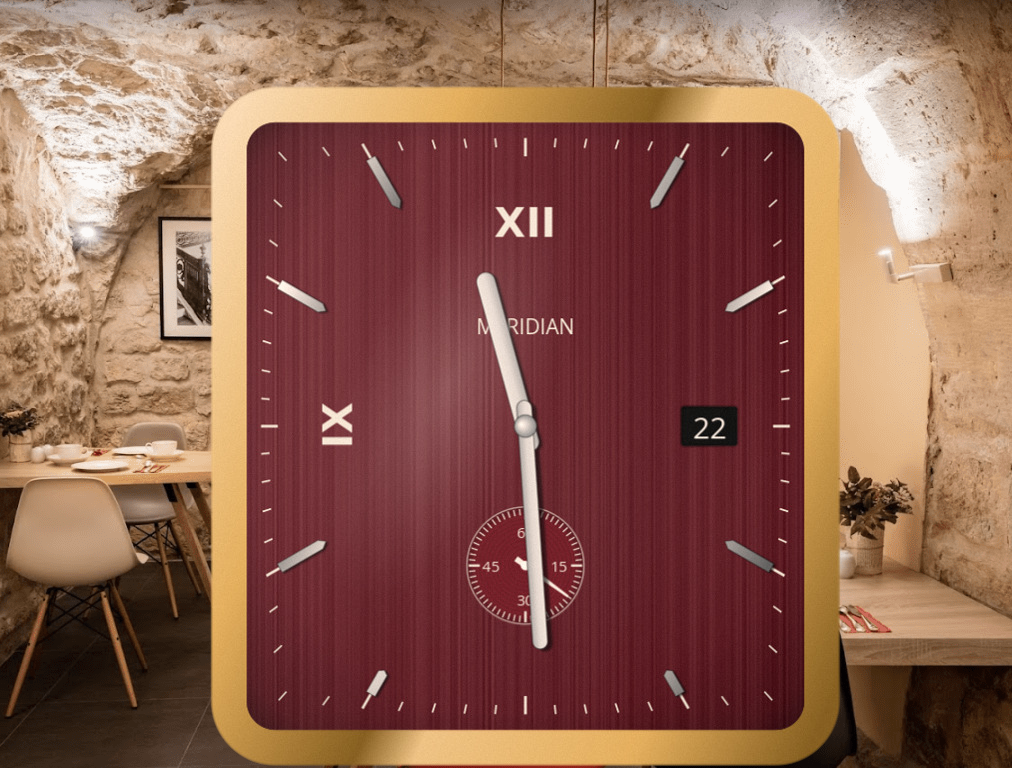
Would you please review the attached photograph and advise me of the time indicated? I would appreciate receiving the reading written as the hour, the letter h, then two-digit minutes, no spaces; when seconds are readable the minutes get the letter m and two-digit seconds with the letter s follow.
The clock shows 11h29m21s
